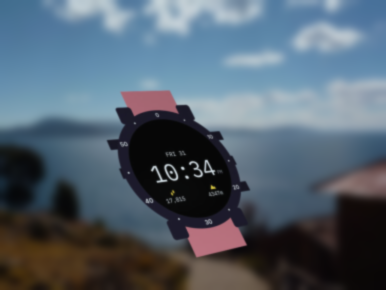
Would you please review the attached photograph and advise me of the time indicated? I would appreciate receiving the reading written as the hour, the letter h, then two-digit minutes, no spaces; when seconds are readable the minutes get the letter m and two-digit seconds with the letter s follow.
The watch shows 10h34
